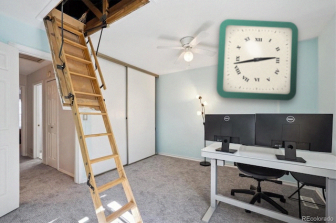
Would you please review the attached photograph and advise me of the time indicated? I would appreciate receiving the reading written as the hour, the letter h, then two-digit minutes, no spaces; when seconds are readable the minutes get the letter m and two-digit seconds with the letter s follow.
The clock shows 2h43
